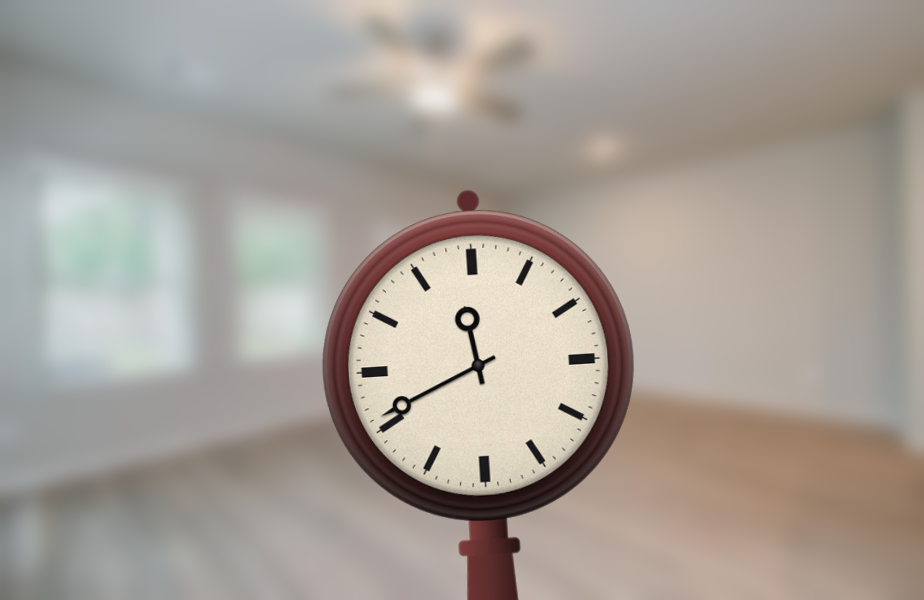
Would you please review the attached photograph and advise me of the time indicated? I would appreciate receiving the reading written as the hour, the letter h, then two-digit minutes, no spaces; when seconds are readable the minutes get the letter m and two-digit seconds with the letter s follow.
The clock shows 11h41
